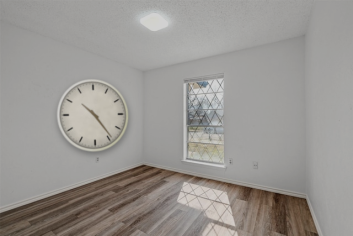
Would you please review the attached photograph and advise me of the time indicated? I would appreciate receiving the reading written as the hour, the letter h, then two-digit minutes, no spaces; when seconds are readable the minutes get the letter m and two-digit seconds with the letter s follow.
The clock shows 10h24
